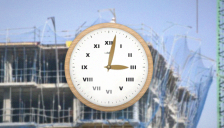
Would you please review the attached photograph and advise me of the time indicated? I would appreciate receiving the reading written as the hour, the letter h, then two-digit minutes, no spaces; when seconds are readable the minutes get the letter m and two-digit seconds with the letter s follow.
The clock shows 3h02
